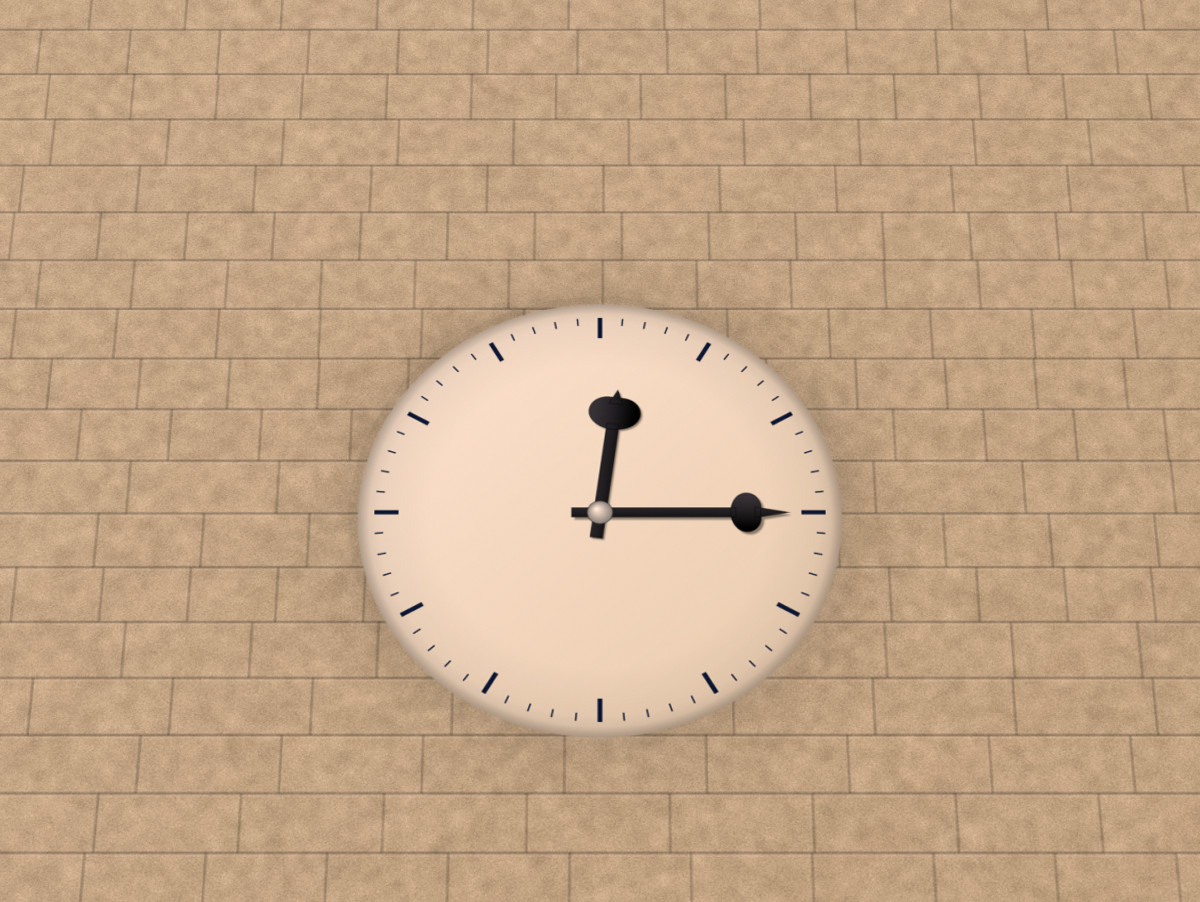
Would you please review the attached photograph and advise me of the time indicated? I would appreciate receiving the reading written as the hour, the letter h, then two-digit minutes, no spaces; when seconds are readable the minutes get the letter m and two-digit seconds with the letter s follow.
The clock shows 12h15
